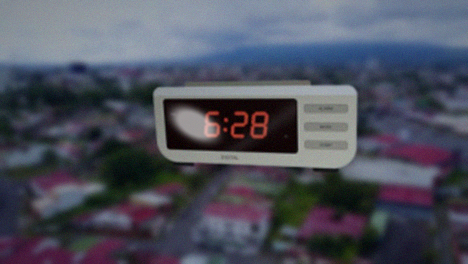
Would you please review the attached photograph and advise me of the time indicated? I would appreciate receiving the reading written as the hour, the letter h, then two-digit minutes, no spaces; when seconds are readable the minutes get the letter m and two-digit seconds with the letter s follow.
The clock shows 6h28
